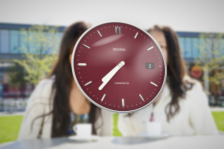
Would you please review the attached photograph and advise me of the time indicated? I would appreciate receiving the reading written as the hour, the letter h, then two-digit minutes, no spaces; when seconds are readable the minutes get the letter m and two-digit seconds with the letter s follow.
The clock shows 7h37
